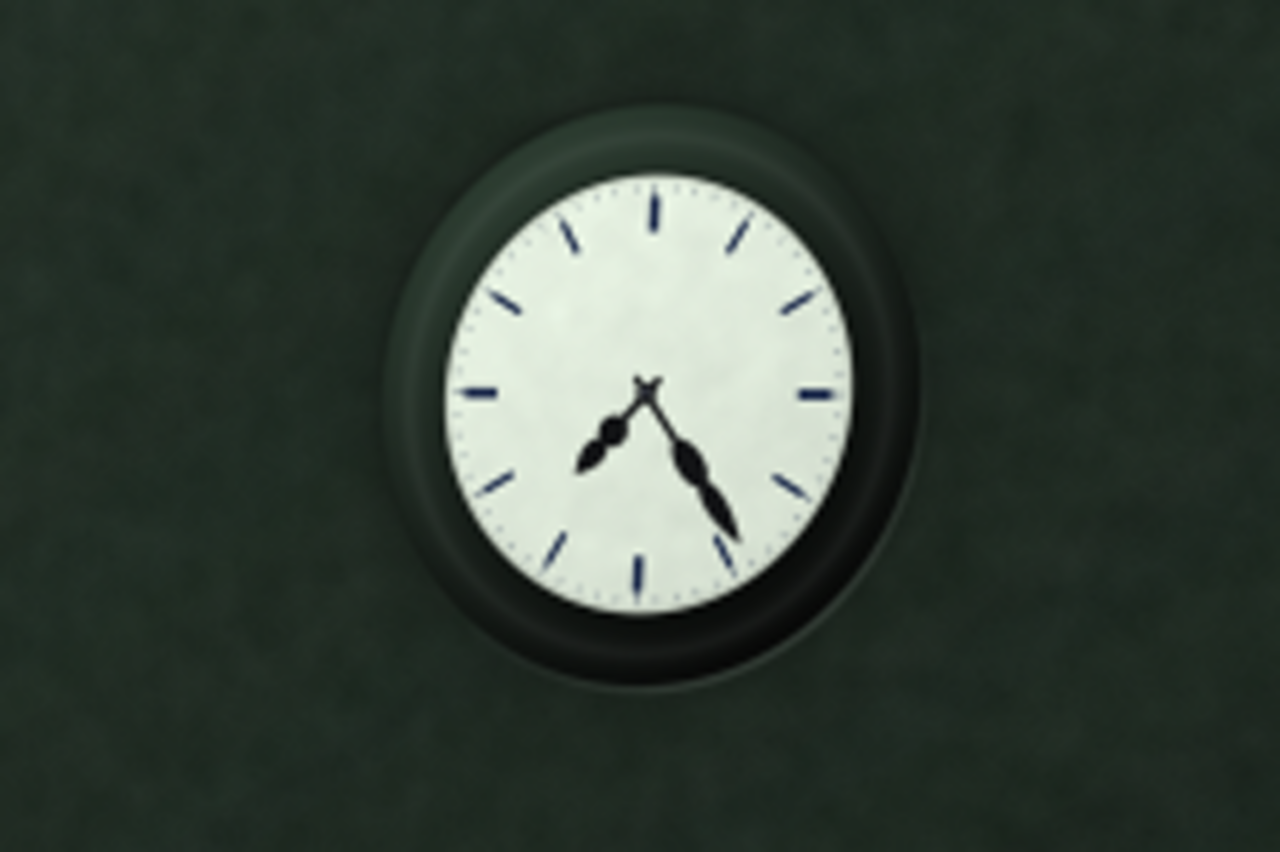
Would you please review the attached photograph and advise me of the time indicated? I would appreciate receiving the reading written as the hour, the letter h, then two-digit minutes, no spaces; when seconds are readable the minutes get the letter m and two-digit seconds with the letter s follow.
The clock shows 7h24
